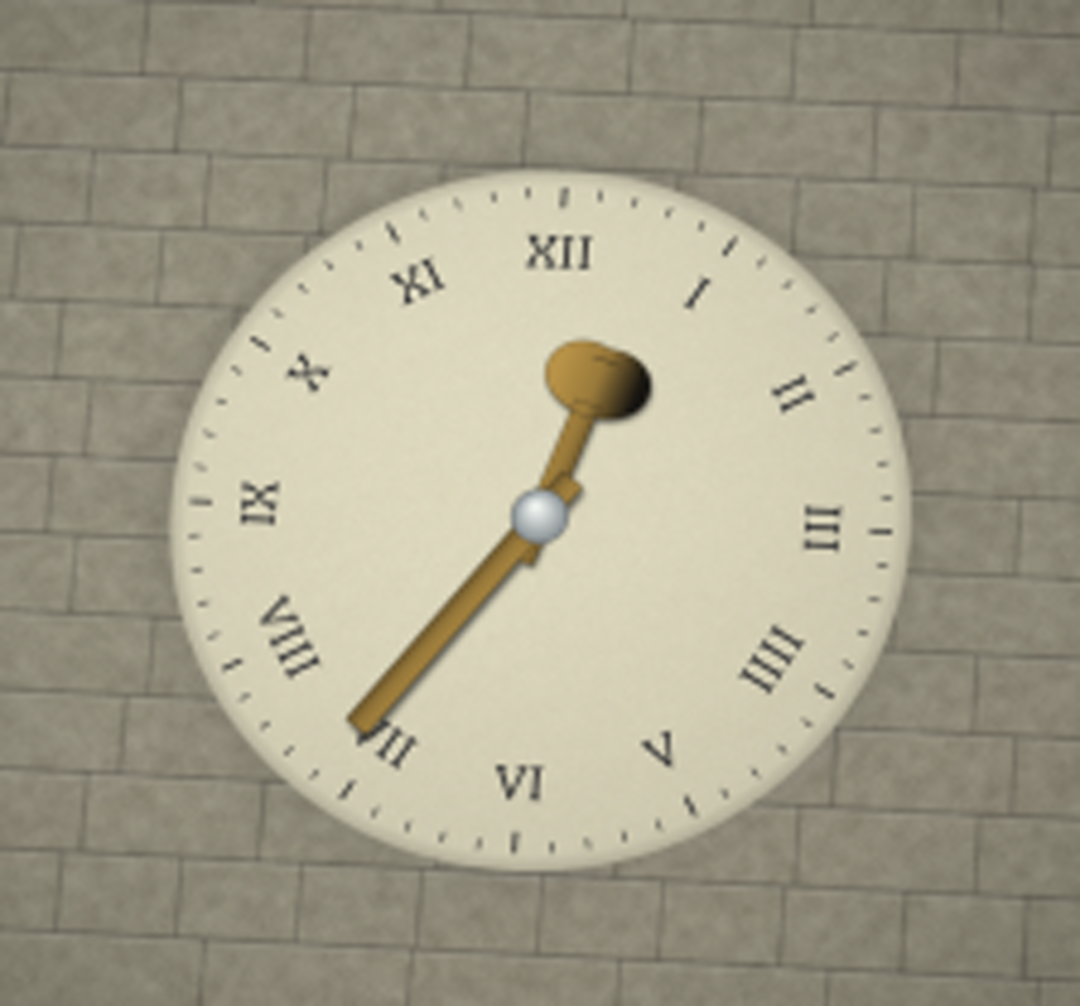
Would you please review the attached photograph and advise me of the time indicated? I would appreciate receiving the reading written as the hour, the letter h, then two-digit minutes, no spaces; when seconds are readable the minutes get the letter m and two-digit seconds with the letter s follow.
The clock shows 12h36
